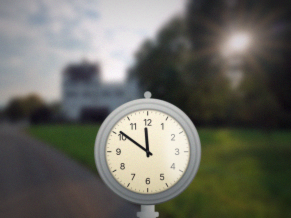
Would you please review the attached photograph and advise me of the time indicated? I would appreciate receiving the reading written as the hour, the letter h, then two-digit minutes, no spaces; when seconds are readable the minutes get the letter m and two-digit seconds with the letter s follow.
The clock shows 11h51
